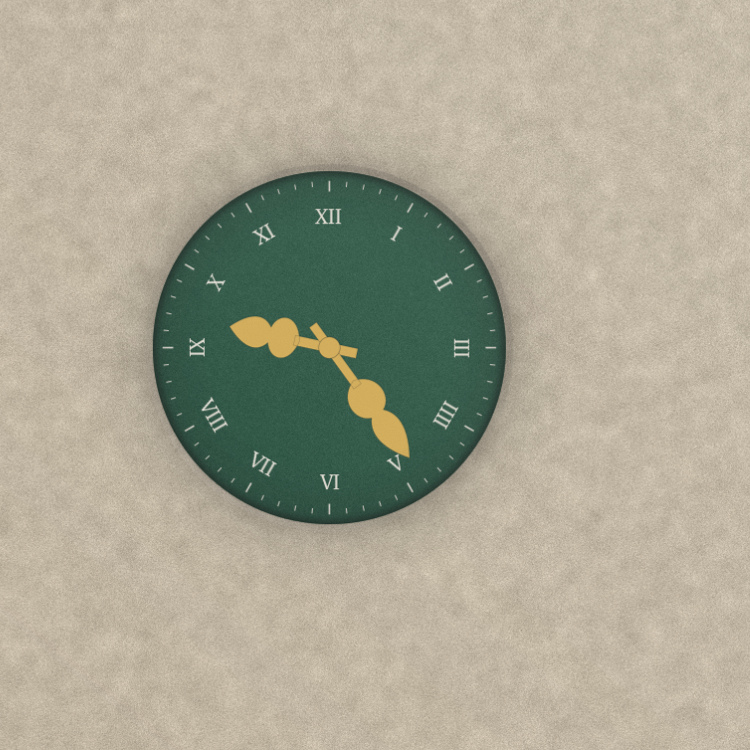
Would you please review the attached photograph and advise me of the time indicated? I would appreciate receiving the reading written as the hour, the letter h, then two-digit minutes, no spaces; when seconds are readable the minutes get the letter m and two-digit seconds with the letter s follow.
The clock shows 9h24
